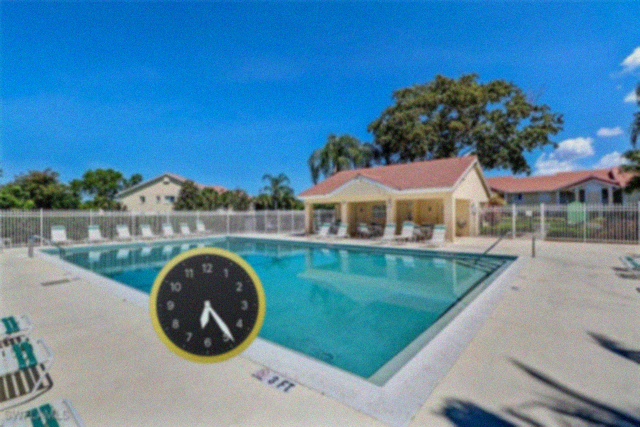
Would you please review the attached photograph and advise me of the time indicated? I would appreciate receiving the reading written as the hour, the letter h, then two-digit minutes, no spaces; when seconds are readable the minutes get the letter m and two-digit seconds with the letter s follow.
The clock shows 6h24
